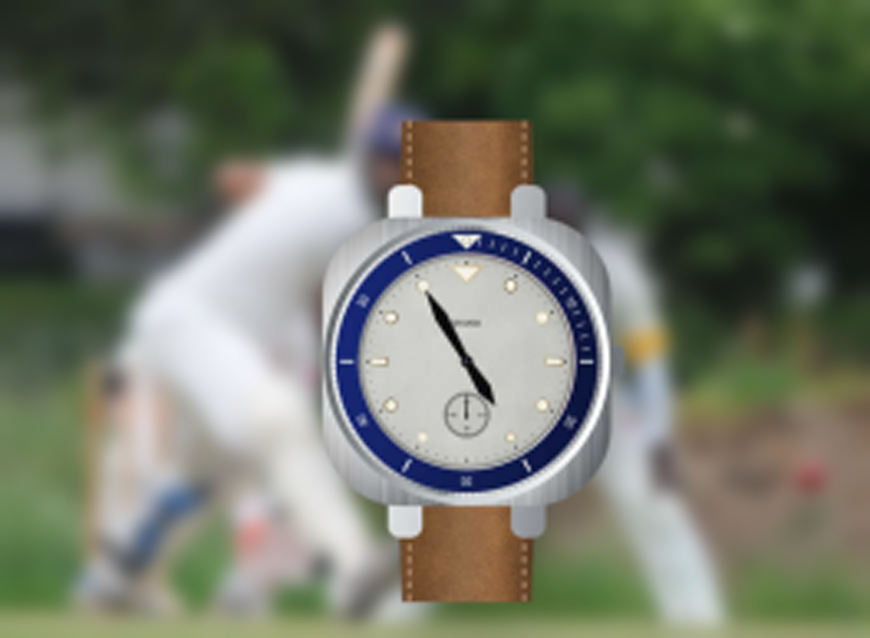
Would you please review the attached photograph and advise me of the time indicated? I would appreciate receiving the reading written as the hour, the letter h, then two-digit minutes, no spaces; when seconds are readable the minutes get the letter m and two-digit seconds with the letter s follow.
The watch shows 4h55
